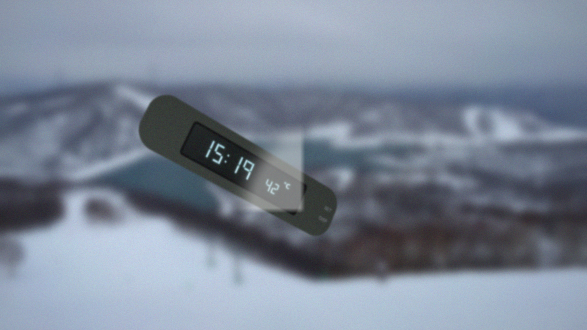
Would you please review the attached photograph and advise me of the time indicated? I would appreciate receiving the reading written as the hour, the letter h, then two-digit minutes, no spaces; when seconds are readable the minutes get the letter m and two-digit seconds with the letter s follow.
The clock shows 15h19
